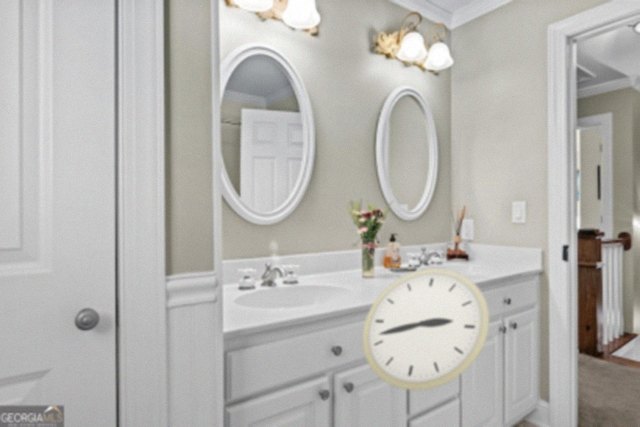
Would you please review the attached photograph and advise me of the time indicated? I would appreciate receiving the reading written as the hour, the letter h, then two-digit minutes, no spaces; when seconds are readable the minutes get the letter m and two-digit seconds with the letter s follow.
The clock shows 2h42
